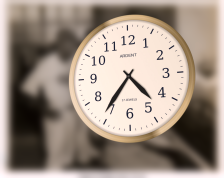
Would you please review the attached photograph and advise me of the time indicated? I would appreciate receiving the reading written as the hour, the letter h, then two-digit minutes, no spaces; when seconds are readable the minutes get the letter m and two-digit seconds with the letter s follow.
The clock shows 4h36
